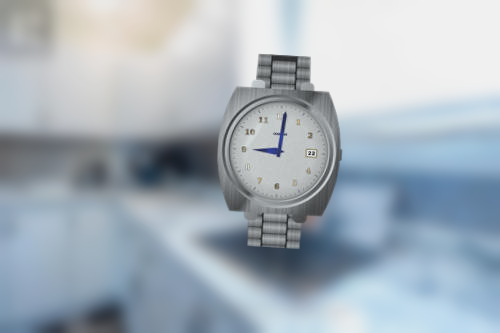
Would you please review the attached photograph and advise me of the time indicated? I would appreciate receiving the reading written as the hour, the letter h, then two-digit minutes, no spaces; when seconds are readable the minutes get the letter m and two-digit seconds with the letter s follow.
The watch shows 9h01
